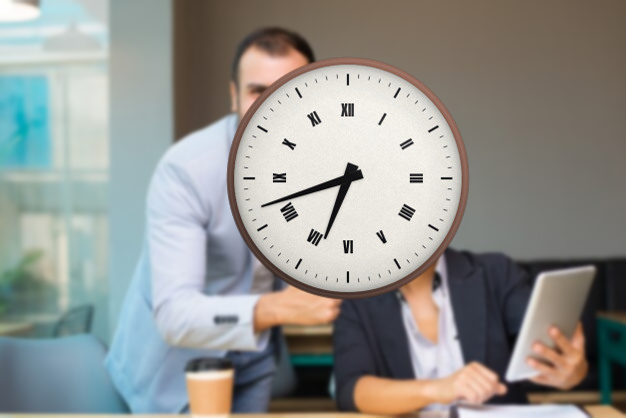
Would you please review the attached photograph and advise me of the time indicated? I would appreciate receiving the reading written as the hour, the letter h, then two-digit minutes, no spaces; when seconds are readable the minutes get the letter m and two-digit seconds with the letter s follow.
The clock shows 6h42
